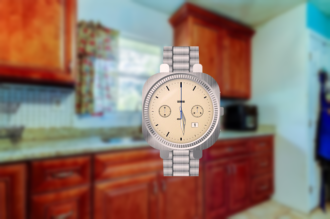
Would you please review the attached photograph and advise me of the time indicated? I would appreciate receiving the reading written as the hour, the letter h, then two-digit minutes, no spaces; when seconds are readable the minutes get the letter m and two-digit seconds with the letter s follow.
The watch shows 5h29
